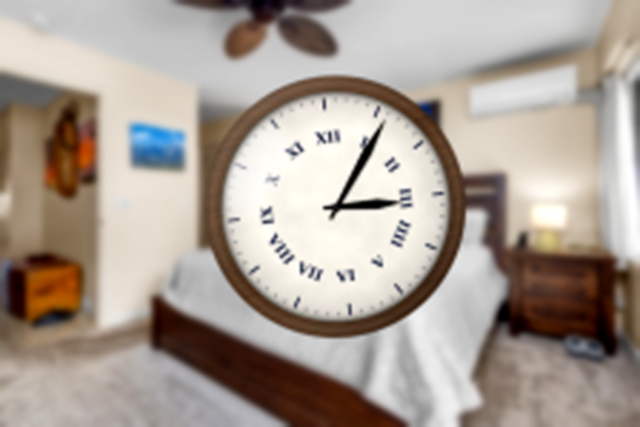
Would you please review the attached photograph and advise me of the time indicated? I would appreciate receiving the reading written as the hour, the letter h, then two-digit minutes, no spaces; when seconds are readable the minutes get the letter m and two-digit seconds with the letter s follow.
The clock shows 3h06
